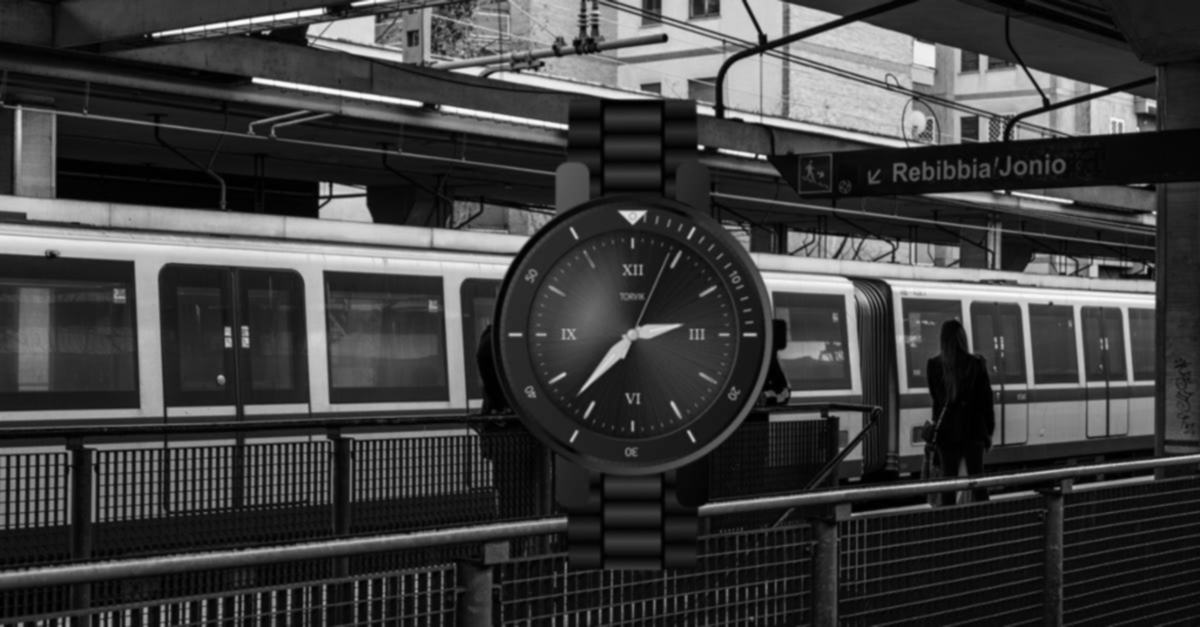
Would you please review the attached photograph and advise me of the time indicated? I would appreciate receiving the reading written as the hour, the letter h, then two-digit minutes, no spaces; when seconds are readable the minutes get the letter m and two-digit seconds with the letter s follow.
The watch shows 2h37m04s
